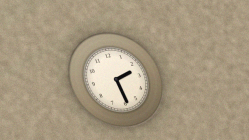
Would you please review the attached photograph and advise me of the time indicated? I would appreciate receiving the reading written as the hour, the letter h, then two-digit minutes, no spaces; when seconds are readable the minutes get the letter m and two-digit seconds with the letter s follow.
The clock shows 2h29
